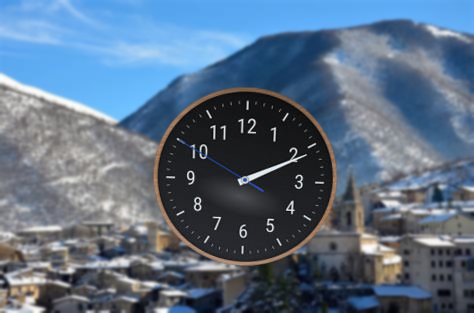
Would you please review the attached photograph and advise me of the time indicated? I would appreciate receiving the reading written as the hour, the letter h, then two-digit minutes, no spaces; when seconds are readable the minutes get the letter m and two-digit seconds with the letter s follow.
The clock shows 2h10m50s
